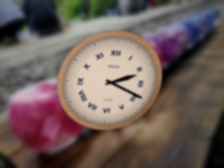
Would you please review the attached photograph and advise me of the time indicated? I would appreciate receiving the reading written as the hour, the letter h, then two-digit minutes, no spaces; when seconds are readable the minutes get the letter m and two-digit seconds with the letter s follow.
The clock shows 2h19
